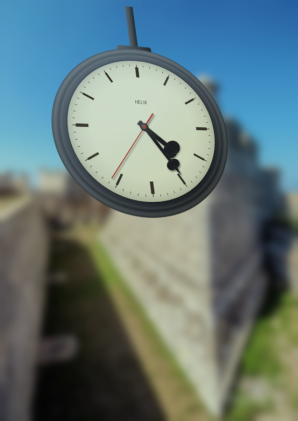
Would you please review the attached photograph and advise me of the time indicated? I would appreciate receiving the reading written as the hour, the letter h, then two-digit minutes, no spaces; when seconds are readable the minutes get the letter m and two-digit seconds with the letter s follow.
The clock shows 4h24m36s
